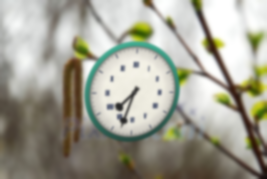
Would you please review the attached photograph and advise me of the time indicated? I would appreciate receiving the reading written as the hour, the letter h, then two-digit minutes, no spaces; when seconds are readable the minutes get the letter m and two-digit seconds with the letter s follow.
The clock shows 7h33
